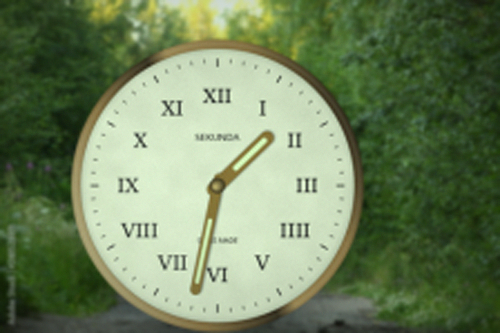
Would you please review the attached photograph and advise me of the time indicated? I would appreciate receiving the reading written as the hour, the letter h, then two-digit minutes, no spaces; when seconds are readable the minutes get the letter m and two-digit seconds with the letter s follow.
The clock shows 1h32
